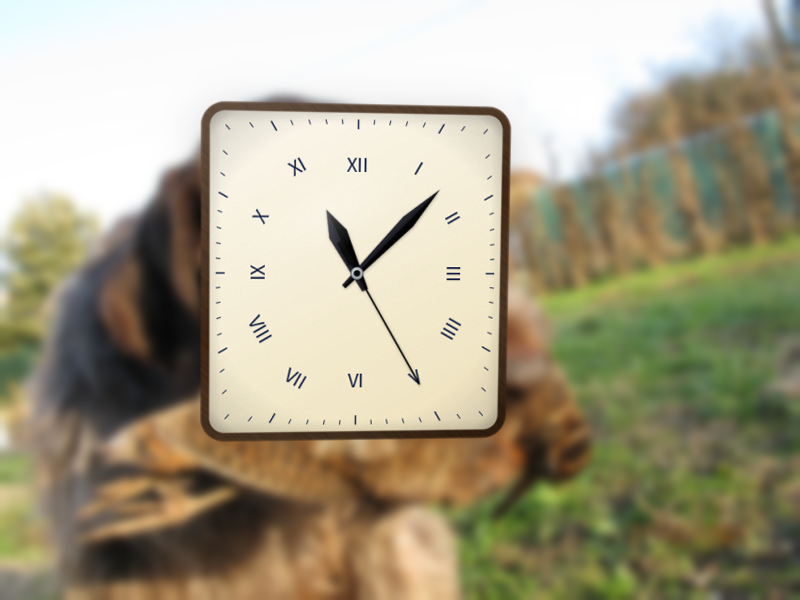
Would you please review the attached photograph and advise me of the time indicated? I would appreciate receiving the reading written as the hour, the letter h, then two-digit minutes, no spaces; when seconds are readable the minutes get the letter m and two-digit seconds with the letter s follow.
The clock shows 11h07m25s
